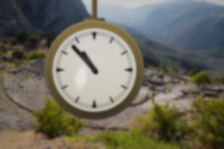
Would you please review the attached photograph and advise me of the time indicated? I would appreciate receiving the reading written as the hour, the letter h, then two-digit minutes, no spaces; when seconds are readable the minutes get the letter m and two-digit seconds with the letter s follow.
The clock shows 10h53
